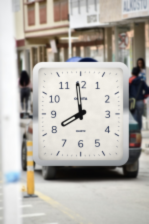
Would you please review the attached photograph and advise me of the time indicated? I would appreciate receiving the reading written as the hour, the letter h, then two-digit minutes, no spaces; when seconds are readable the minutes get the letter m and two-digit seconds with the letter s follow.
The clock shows 7h59
